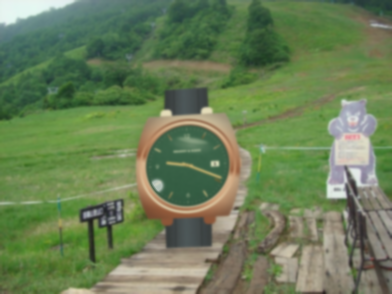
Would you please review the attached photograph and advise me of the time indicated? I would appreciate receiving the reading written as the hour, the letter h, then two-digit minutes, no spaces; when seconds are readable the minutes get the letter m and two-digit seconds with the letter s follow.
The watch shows 9h19
